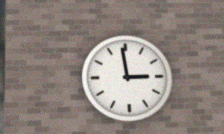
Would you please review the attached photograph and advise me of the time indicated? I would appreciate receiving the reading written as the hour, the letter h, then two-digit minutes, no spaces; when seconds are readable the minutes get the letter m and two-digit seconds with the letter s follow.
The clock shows 2h59
